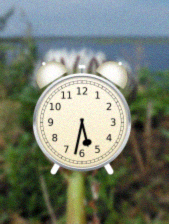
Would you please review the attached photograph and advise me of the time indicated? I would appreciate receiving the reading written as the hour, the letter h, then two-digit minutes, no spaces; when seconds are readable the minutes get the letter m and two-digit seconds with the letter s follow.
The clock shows 5h32
